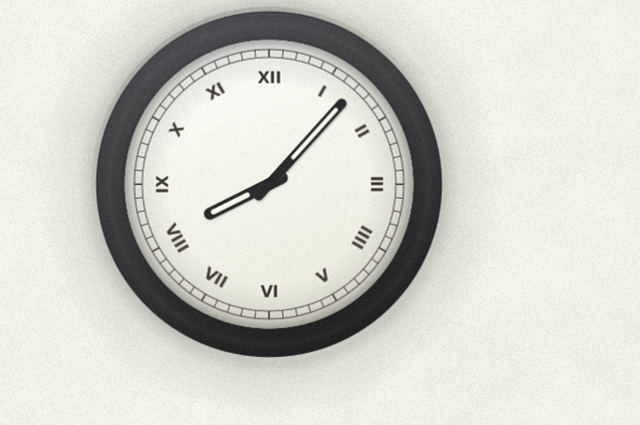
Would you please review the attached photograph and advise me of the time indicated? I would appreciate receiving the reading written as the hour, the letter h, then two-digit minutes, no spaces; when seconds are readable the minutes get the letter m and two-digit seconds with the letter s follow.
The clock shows 8h07
